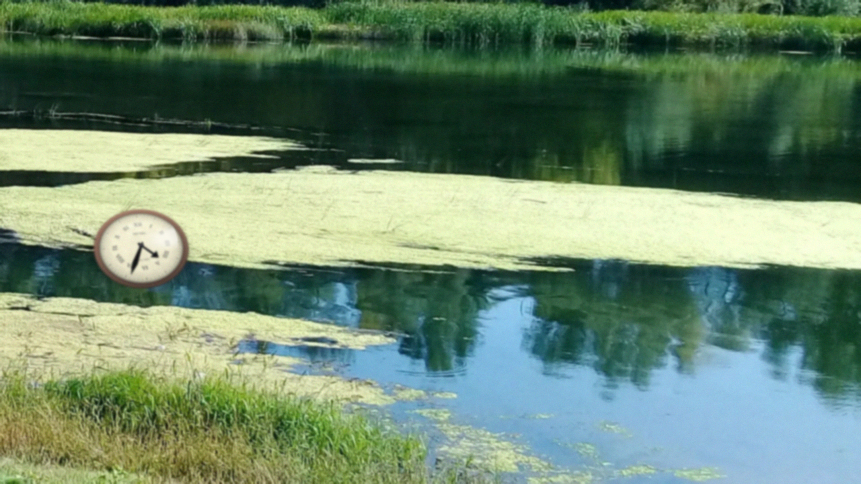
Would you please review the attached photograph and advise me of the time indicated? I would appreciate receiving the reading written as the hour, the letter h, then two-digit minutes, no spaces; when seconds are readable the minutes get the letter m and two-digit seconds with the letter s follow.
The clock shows 4h34
